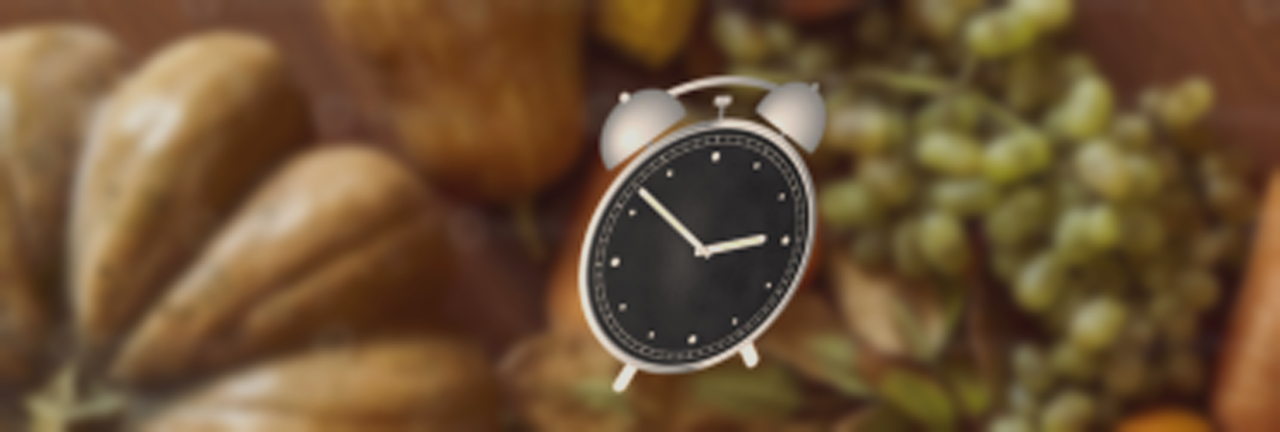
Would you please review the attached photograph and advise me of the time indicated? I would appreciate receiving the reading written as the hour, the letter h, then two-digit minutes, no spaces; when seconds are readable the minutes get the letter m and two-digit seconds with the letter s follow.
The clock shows 2h52
